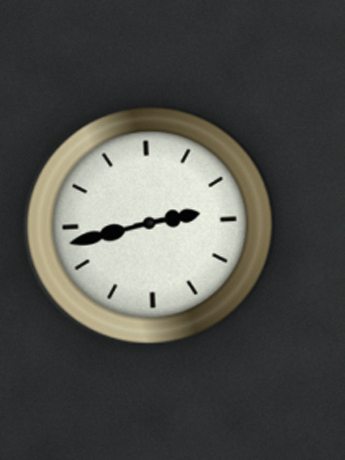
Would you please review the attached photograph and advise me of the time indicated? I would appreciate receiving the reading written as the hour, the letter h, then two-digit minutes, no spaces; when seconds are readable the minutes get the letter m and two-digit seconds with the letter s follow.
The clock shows 2h43
